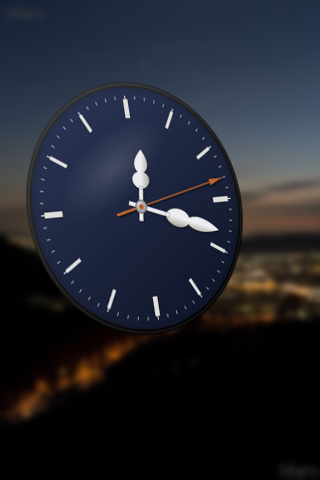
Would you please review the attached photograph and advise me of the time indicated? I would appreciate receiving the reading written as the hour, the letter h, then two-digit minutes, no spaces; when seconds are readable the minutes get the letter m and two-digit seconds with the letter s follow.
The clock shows 12h18m13s
